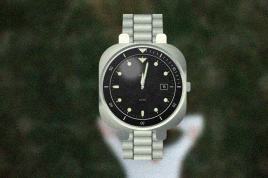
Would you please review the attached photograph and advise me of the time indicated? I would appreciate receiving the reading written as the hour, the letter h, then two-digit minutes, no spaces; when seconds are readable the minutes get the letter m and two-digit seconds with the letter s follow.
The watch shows 12h02
